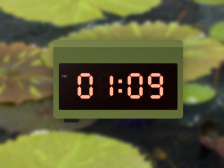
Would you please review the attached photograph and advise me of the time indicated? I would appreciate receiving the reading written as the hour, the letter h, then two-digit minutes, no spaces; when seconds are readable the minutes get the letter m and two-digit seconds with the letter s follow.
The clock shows 1h09
